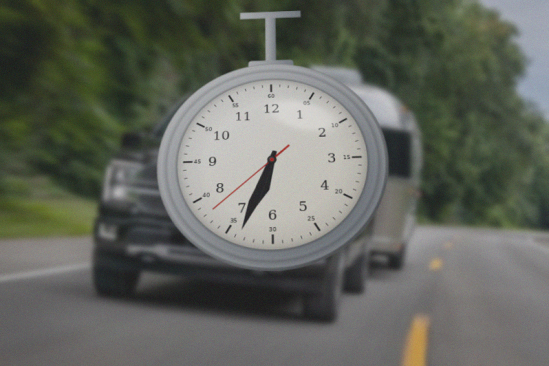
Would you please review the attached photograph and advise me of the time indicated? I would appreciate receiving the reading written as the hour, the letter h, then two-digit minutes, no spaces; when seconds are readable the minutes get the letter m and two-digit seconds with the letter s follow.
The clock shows 6h33m38s
